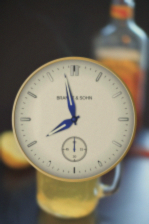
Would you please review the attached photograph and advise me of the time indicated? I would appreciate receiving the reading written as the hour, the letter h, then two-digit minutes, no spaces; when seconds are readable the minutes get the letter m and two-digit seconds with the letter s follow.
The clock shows 7h58
